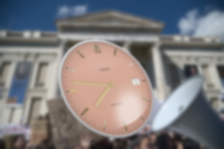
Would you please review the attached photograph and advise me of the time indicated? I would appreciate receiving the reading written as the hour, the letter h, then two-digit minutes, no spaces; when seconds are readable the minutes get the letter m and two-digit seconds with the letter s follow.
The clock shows 7h47
